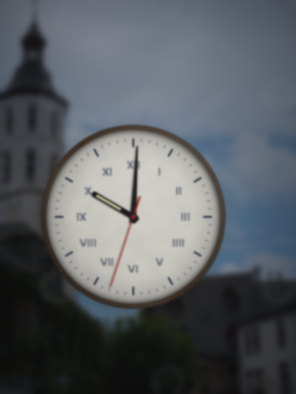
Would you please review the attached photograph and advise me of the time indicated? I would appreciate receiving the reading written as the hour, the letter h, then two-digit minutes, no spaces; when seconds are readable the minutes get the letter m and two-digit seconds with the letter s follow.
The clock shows 10h00m33s
